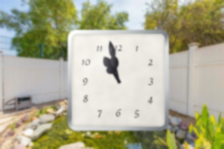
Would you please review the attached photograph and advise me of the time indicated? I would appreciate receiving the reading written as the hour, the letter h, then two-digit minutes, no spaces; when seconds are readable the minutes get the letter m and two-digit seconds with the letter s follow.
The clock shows 10h58
